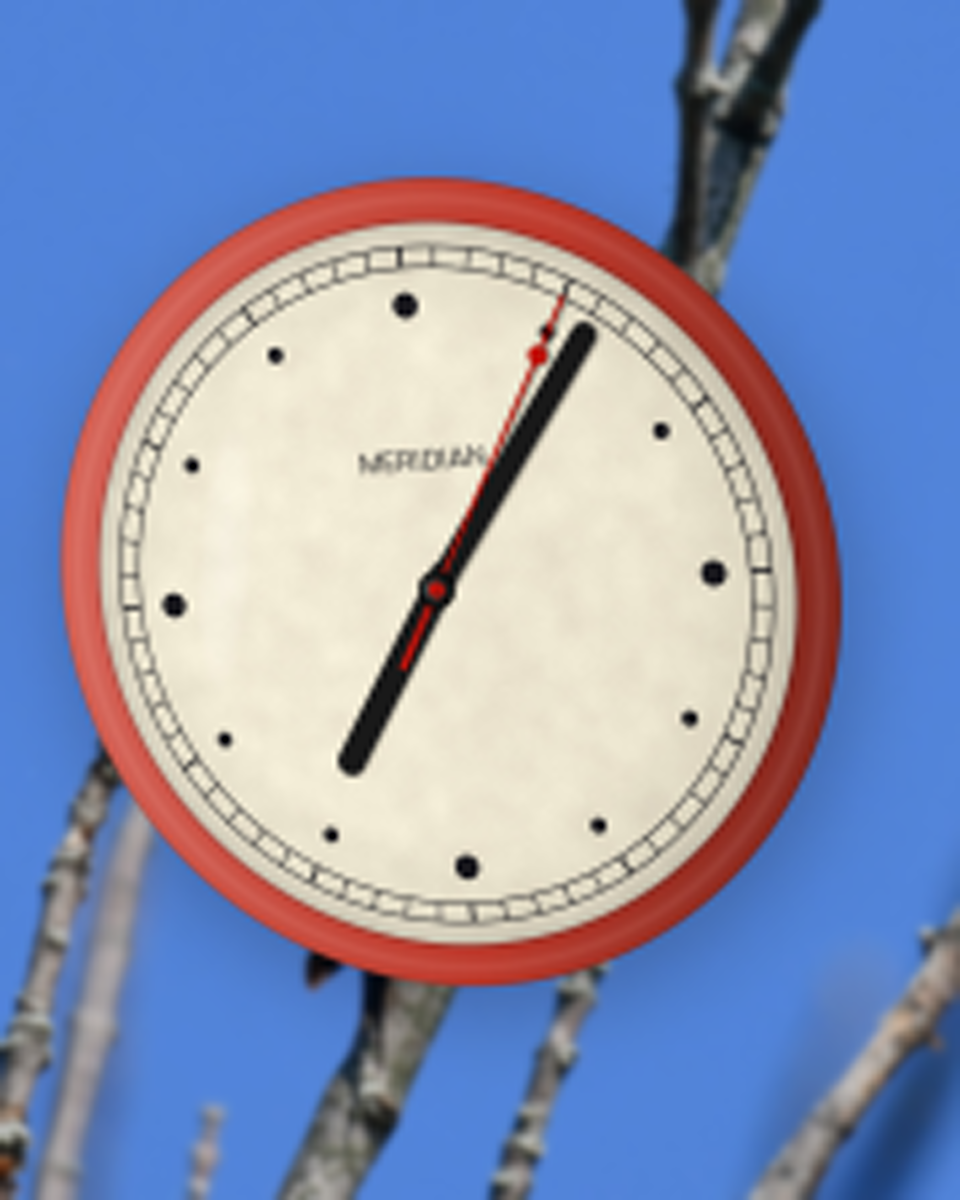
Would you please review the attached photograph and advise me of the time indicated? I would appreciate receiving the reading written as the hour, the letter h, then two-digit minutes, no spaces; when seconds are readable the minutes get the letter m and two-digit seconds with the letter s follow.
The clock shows 7h06m05s
